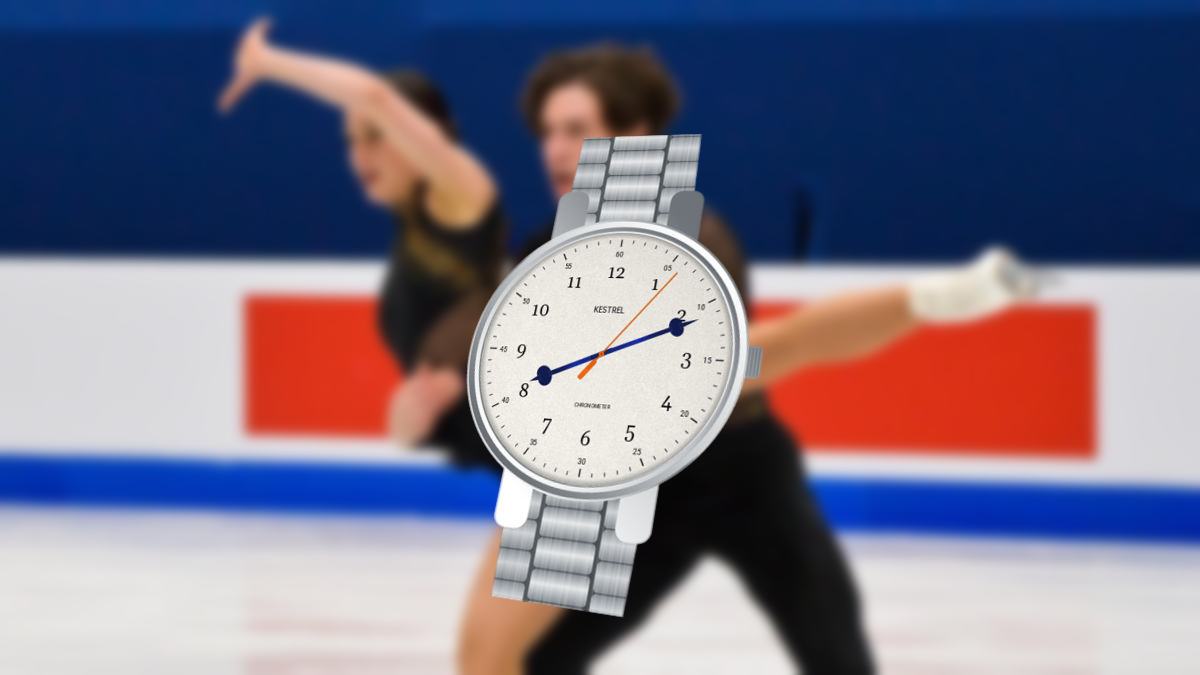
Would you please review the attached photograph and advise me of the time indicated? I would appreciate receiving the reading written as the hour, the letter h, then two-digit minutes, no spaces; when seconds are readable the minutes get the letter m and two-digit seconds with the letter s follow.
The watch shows 8h11m06s
